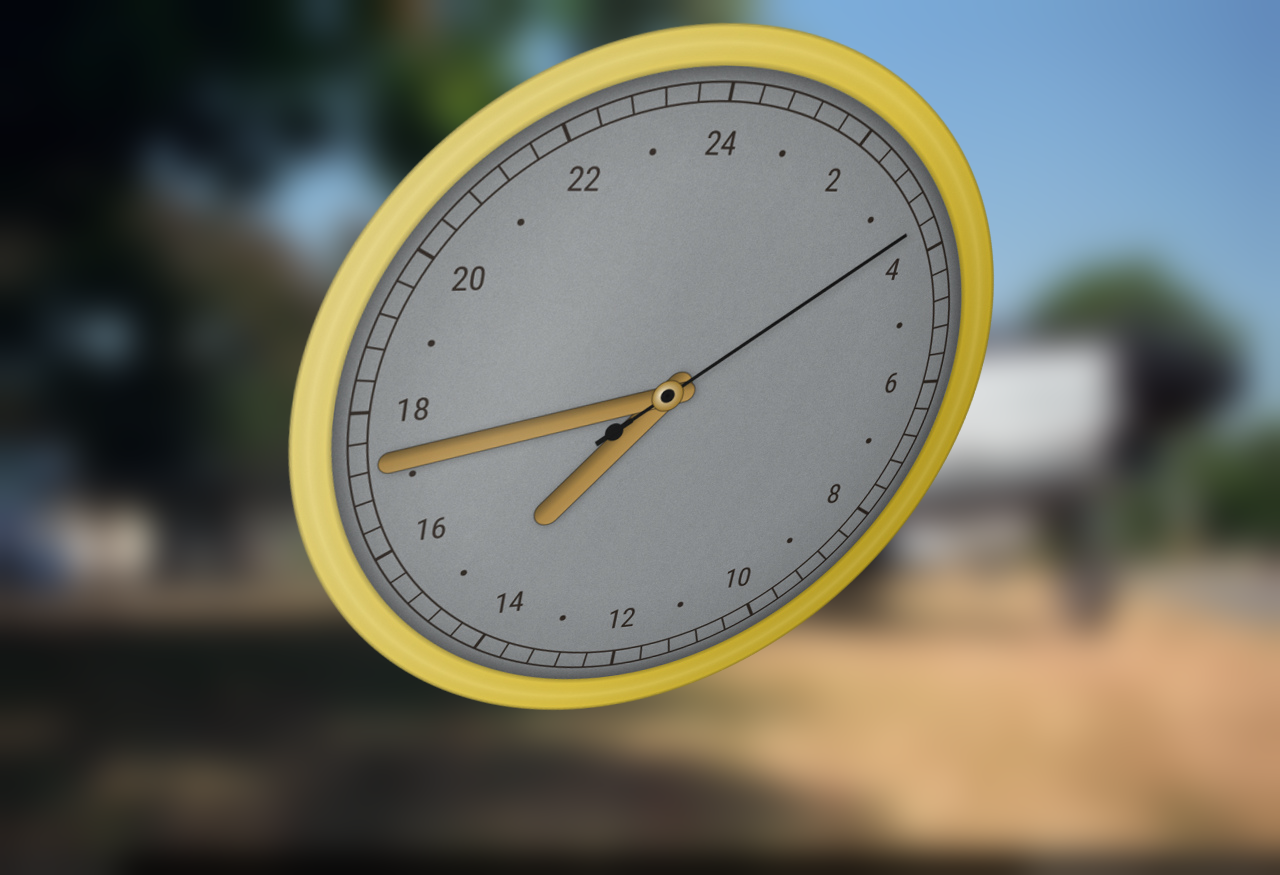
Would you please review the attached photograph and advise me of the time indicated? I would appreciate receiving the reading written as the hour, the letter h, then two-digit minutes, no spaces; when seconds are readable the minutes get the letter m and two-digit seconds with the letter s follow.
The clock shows 14h43m09s
